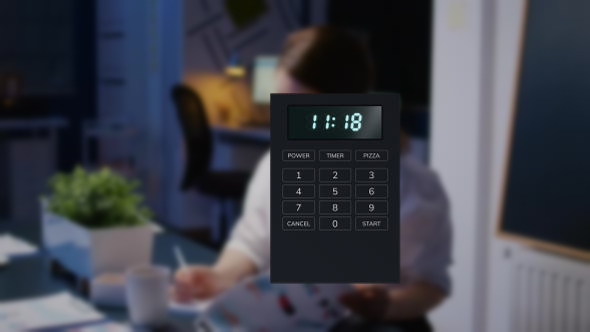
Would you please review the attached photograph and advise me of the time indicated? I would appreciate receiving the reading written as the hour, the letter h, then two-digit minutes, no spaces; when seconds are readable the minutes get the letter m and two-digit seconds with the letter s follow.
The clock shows 11h18
